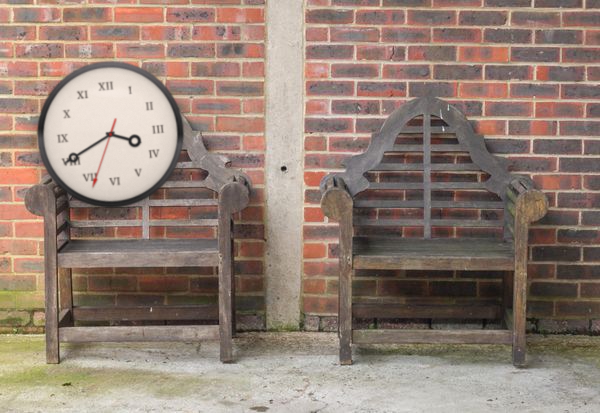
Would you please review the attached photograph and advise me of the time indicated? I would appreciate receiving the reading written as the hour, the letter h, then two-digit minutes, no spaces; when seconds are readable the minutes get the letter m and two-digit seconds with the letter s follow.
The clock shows 3h40m34s
